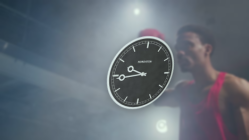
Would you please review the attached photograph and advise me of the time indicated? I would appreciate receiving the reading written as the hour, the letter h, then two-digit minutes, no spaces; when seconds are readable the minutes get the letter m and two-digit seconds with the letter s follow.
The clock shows 9h44
